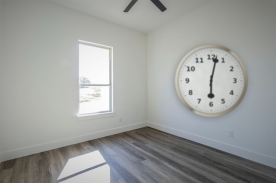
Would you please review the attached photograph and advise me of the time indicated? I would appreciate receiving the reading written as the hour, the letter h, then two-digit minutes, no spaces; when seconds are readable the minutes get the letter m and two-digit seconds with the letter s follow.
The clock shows 6h02
